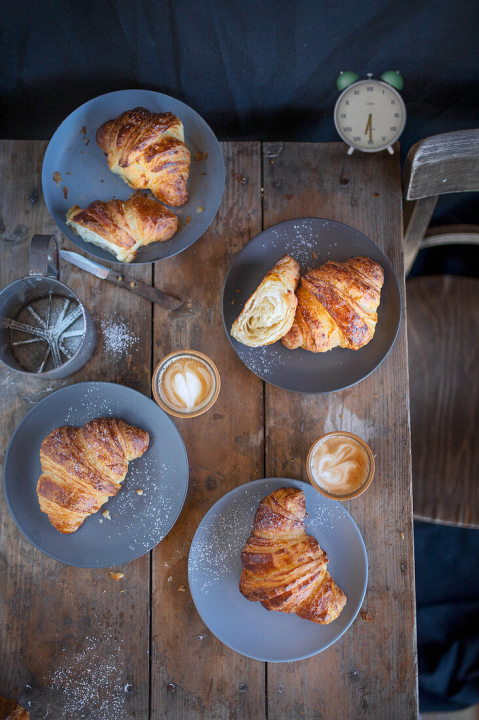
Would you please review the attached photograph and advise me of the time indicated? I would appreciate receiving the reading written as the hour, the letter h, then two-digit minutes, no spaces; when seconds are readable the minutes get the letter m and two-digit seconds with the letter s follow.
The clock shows 6h30
